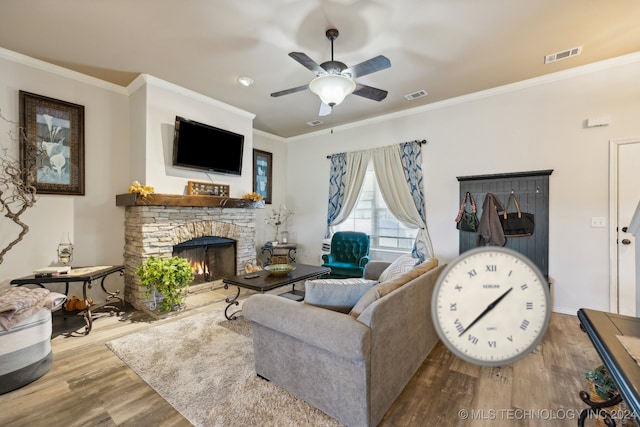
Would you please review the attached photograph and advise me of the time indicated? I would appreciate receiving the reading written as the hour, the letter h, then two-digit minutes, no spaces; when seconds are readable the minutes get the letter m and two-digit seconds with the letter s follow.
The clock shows 1h38
